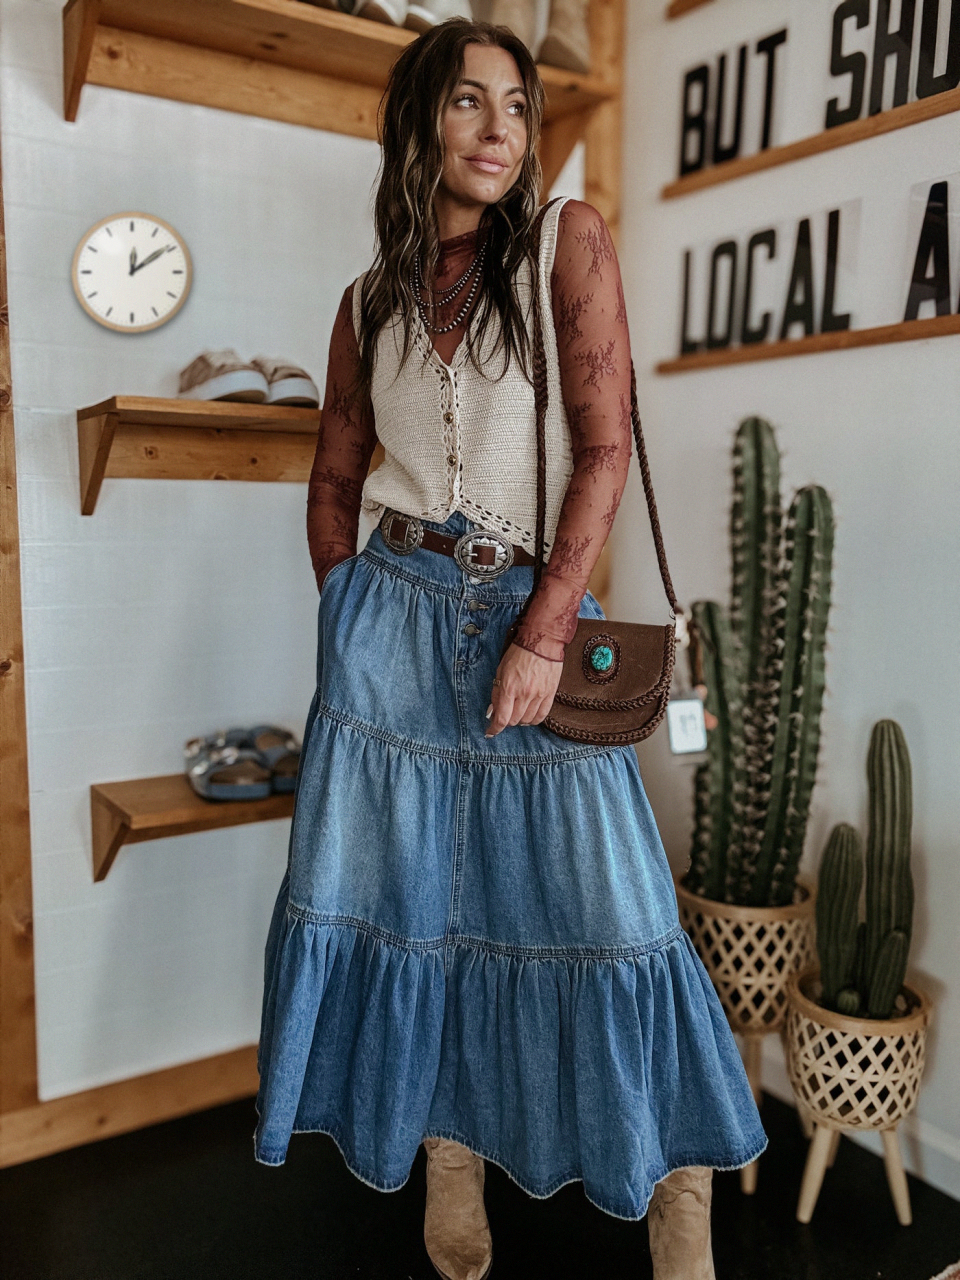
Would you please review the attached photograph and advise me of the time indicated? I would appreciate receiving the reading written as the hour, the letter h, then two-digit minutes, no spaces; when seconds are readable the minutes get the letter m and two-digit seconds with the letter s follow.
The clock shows 12h09
